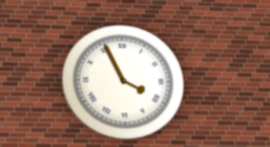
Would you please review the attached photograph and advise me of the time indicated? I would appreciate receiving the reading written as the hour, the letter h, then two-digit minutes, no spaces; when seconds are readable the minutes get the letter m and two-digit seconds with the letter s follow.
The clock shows 3h56
